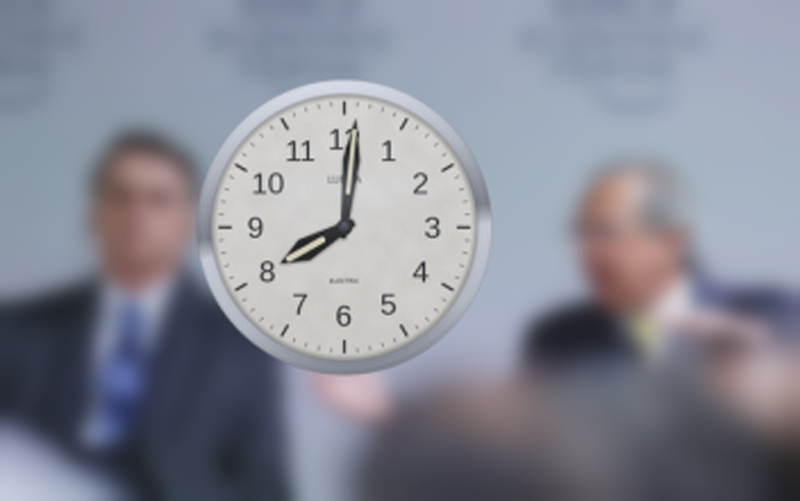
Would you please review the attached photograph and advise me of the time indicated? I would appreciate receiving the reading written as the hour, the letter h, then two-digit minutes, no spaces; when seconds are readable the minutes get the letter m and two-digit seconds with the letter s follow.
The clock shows 8h01
